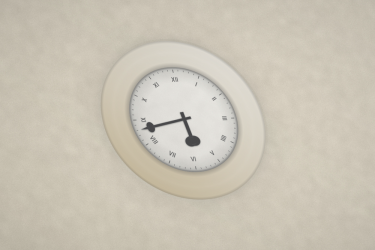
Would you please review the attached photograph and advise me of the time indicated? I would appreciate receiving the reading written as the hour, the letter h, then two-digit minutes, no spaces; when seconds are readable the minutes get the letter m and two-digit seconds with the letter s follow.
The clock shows 5h43
